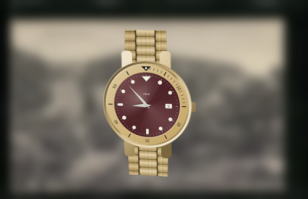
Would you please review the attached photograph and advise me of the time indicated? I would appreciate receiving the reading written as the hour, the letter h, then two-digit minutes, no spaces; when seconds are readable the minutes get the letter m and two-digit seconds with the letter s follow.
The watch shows 8h53
